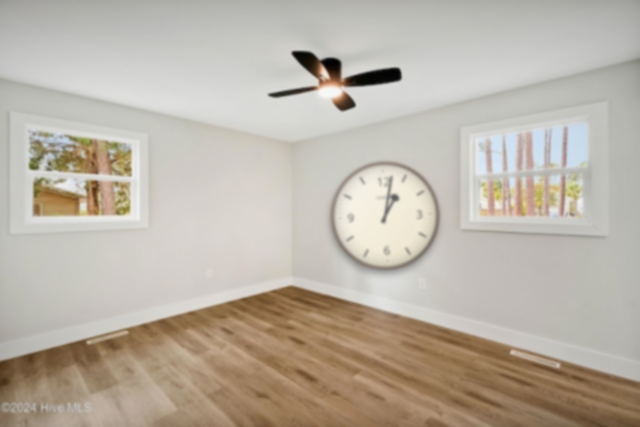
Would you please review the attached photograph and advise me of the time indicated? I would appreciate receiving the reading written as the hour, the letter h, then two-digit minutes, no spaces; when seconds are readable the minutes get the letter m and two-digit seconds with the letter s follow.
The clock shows 1h02
